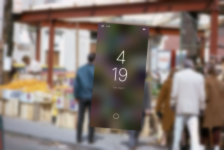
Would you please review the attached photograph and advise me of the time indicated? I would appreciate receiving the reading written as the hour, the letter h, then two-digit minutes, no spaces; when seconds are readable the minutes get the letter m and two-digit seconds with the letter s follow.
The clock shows 4h19
